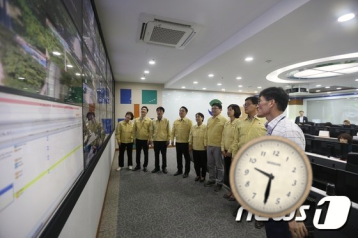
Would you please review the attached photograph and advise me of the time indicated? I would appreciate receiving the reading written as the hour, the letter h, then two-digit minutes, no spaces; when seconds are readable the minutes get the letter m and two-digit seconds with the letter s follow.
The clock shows 9h30
